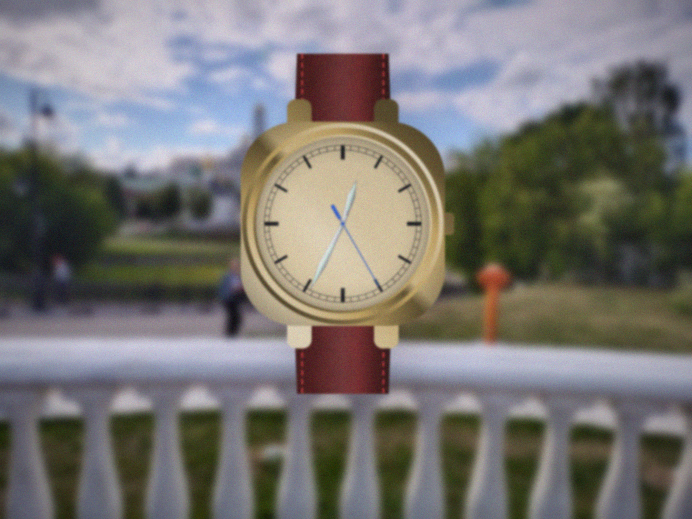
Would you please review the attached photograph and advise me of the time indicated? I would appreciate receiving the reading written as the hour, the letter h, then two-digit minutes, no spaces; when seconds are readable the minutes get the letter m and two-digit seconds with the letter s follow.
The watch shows 12h34m25s
